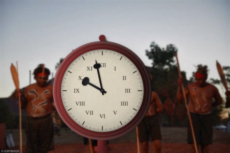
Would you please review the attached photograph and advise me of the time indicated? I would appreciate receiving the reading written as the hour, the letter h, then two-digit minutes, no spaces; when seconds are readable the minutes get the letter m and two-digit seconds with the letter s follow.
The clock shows 9h58
